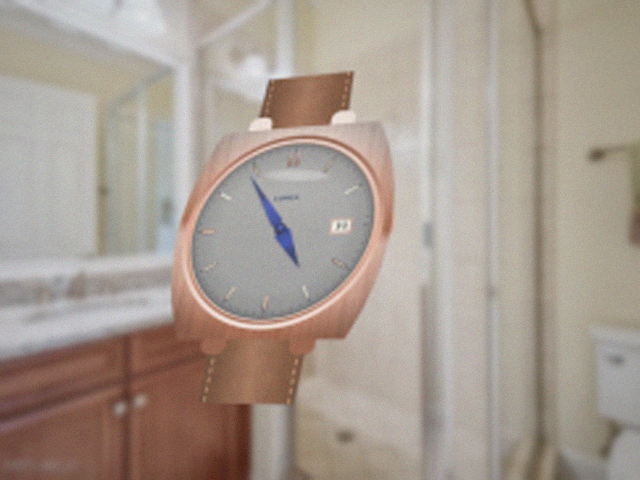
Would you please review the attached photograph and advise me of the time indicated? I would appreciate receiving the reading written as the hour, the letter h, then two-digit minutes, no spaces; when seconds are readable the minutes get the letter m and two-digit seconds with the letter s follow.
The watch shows 4h54
